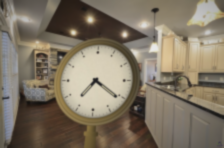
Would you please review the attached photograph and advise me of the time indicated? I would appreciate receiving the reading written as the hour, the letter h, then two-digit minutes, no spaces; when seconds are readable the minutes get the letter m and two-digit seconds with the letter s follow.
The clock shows 7h21
